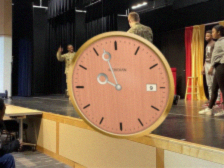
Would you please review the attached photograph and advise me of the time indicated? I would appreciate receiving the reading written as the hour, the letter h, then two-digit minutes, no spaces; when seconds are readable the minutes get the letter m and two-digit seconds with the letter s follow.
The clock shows 9h57
